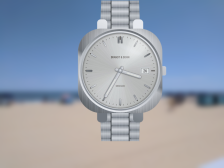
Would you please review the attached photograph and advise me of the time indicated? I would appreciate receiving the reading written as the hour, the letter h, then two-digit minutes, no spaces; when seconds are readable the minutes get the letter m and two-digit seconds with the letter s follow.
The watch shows 3h35
